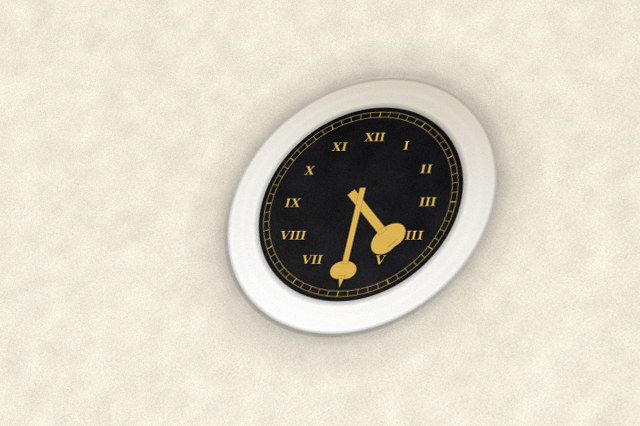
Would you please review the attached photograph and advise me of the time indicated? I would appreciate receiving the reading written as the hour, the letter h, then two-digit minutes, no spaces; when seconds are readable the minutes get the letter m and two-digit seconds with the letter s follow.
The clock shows 4h30
